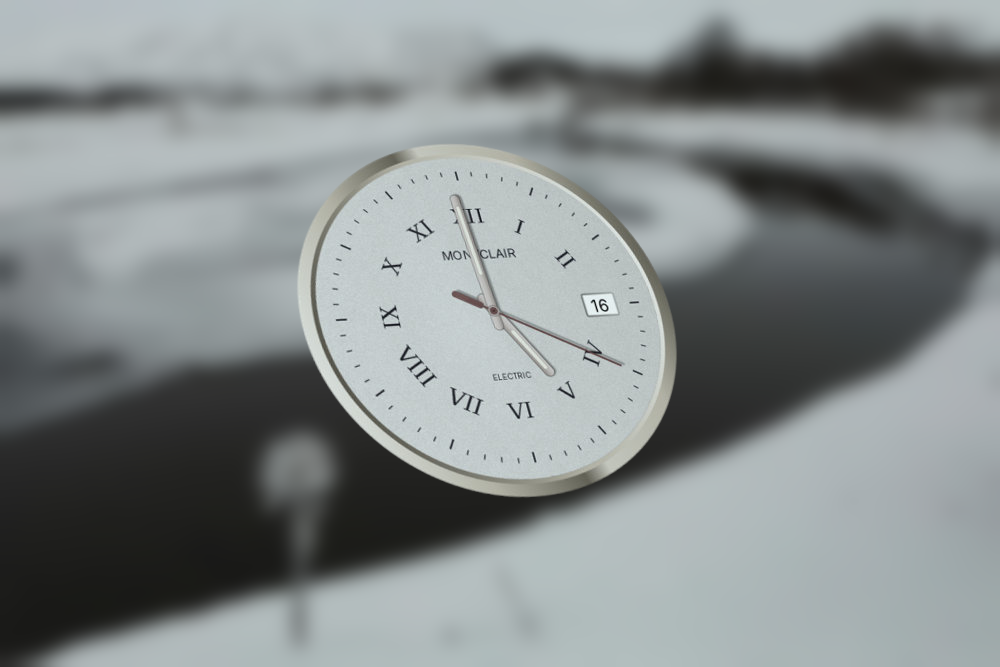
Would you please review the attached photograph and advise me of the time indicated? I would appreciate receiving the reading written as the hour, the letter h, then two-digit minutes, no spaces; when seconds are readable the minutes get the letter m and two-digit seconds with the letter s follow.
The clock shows 4h59m20s
